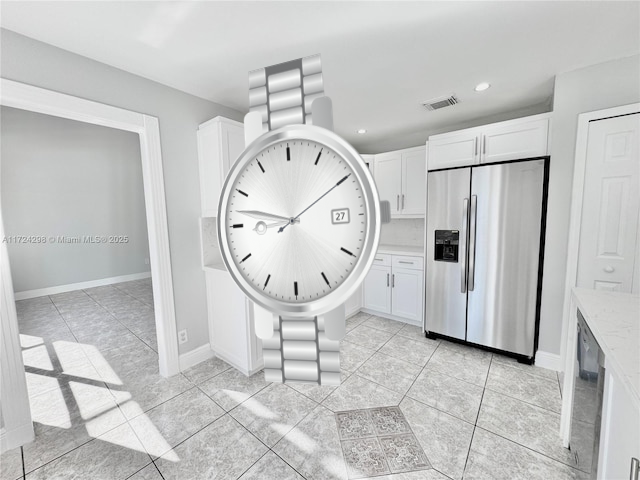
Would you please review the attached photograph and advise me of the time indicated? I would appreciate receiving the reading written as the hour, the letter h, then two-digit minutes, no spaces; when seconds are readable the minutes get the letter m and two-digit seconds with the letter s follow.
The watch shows 8h47m10s
